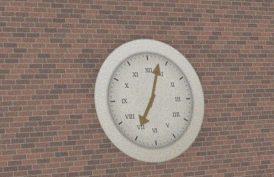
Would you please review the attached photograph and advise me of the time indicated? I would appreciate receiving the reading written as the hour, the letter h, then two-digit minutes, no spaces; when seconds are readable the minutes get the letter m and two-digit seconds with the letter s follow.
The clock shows 7h03
